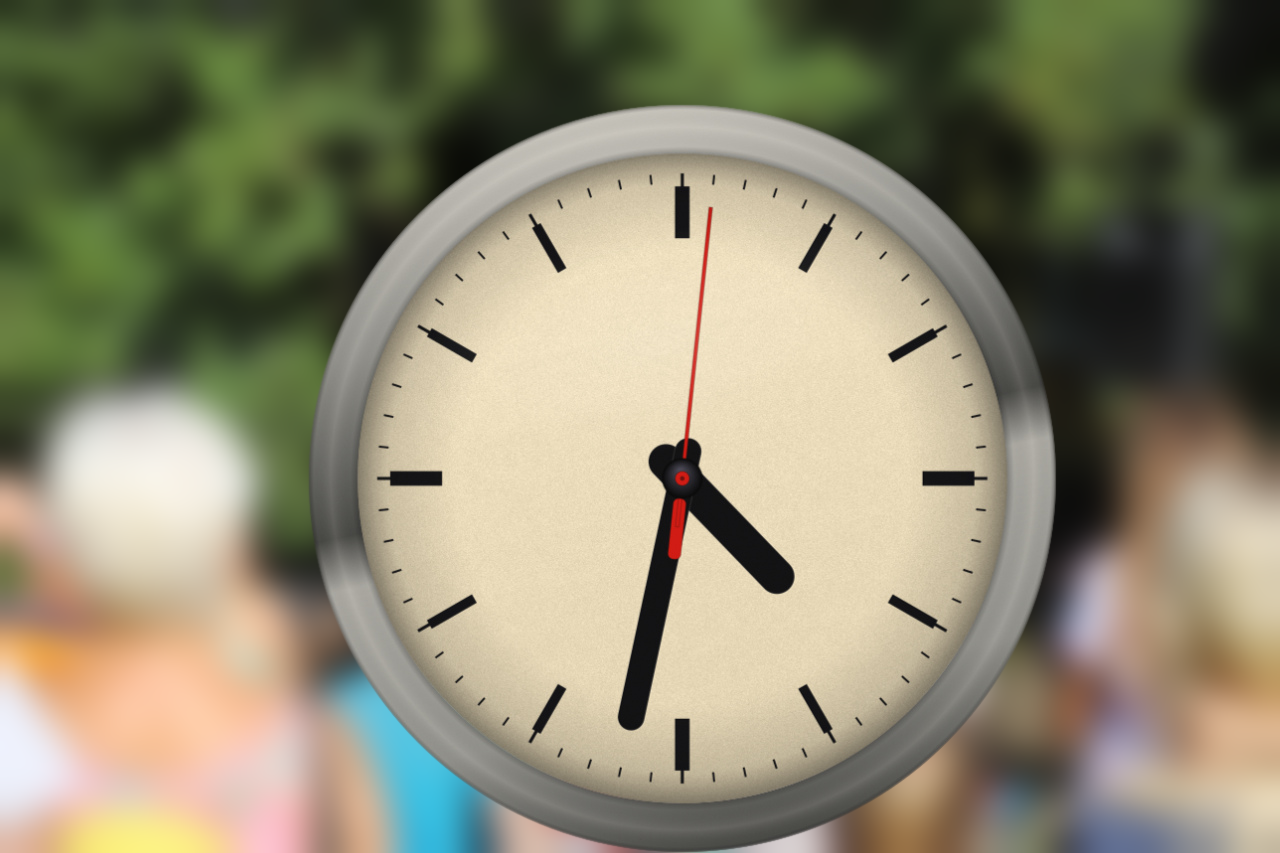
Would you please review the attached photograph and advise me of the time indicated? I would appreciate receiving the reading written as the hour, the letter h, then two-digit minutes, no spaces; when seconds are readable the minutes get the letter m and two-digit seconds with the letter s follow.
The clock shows 4h32m01s
